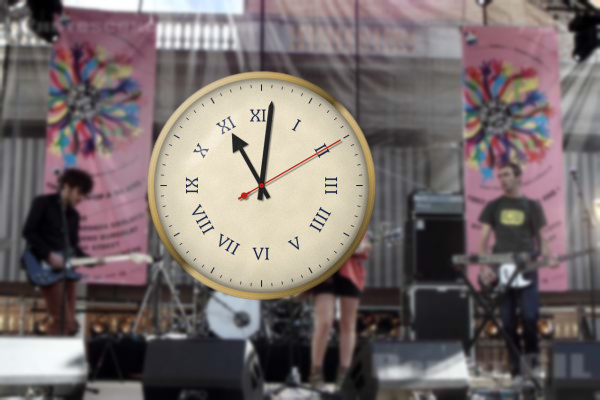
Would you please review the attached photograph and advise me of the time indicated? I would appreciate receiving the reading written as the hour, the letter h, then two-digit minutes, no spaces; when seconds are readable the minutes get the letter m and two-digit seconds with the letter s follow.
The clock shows 11h01m10s
